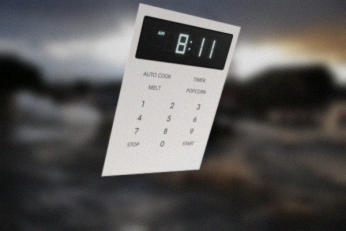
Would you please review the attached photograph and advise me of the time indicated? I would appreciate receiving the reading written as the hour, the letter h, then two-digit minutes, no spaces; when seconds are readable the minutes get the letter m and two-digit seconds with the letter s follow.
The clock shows 8h11
